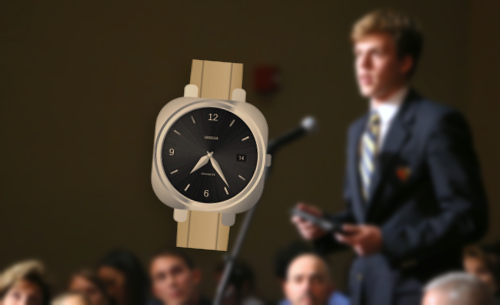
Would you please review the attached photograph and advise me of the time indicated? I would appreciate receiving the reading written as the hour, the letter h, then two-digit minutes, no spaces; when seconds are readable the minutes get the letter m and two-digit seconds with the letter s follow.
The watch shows 7h24
